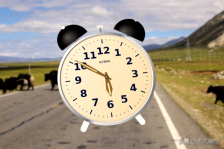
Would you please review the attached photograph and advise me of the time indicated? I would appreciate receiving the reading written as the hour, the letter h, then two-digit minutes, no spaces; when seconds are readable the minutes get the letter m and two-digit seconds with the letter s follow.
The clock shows 5h51
